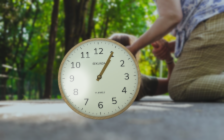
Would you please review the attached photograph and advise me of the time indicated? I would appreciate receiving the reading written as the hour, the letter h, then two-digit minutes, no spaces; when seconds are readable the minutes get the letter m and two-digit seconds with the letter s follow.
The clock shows 1h05
